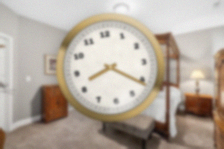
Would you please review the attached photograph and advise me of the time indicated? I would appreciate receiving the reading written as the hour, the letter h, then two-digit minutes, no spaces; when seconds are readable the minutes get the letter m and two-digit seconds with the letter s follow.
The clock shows 8h21
